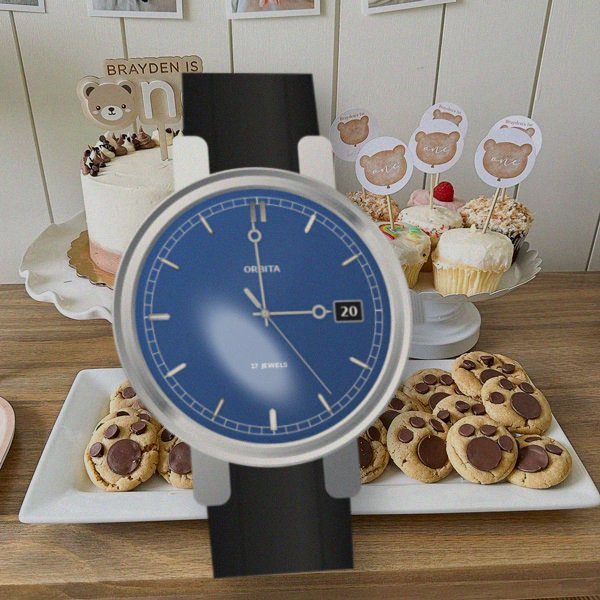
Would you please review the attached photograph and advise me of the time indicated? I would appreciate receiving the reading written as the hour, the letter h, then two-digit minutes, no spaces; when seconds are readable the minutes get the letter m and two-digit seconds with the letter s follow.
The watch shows 2h59m24s
